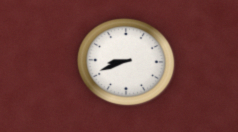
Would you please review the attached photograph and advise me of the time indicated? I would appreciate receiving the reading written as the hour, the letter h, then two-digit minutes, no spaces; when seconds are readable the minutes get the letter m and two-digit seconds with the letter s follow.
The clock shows 8h41
